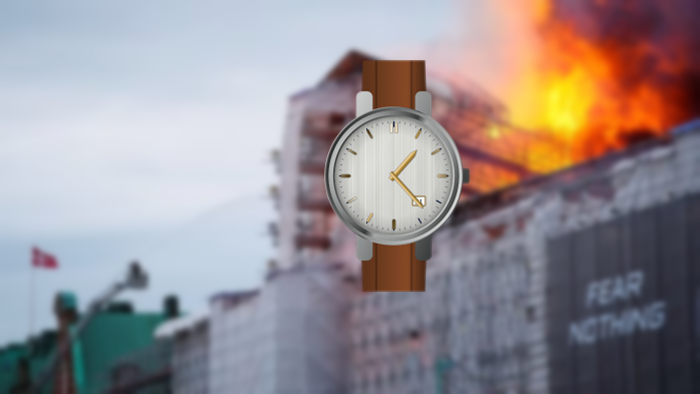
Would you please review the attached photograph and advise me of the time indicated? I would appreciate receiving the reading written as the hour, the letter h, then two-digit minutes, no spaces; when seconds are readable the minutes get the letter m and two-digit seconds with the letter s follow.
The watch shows 1h23
